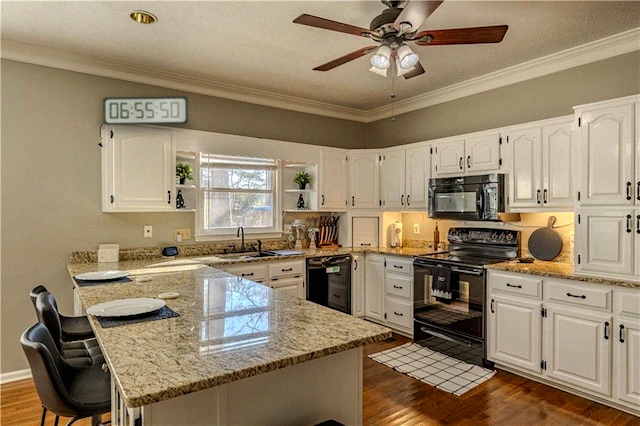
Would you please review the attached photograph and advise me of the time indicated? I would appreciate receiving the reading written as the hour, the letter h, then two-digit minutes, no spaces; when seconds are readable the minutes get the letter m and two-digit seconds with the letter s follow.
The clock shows 6h55m50s
